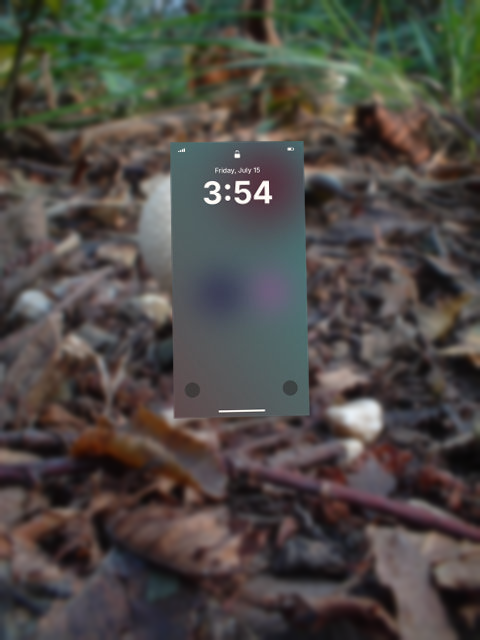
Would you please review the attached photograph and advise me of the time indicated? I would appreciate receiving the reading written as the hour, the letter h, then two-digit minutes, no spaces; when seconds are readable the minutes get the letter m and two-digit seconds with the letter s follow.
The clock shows 3h54
